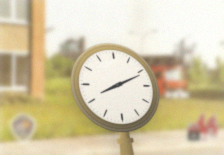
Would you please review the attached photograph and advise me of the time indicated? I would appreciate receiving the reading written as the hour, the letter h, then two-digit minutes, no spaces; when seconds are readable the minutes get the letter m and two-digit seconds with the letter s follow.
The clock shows 8h11
